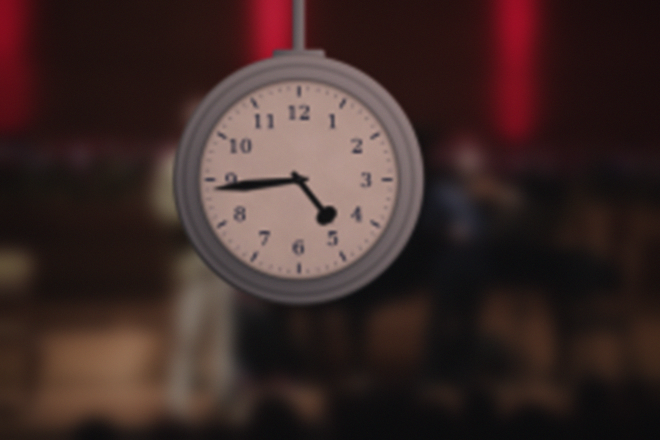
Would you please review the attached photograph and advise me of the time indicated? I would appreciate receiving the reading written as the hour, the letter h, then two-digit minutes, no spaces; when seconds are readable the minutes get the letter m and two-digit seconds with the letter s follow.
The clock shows 4h44
